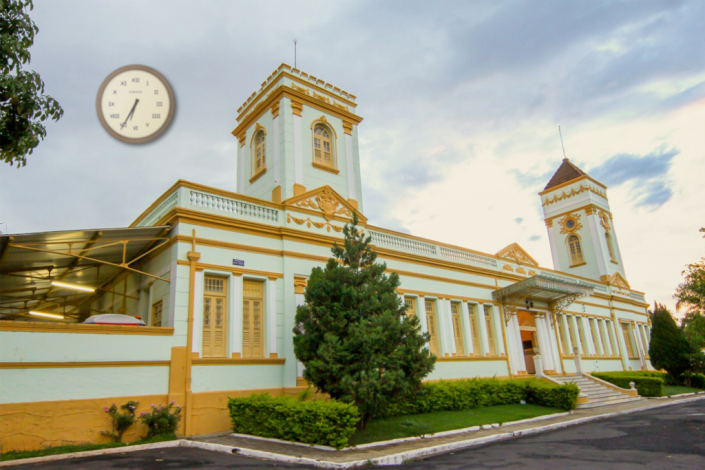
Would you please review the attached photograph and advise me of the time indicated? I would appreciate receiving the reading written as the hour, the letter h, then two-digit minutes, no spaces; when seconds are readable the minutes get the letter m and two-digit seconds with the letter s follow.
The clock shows 6h35
